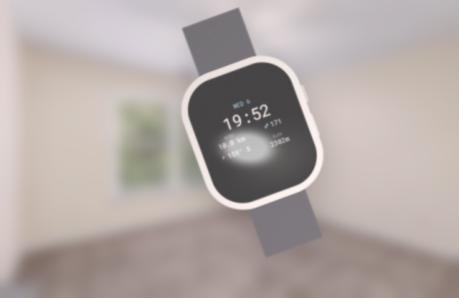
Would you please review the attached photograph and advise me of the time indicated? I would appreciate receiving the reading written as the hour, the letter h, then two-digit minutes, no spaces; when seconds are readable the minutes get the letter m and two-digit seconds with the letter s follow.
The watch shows 19h52
